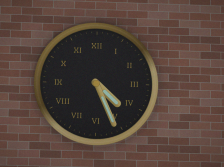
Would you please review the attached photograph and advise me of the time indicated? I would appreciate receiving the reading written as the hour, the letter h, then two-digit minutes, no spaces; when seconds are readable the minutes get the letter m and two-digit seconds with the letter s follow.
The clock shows 4h26
